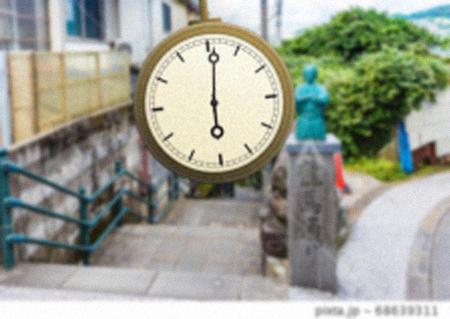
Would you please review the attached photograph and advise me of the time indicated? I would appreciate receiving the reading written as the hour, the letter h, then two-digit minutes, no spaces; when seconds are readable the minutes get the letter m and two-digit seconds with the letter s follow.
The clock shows 6h01
